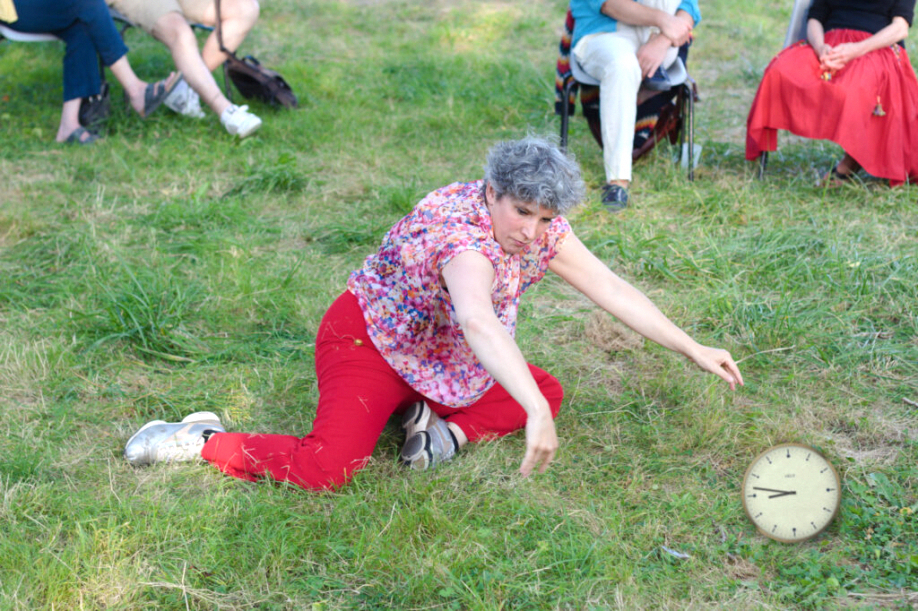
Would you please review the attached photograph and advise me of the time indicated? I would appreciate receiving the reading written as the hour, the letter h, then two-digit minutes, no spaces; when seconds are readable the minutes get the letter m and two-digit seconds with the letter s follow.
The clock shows 8h47
